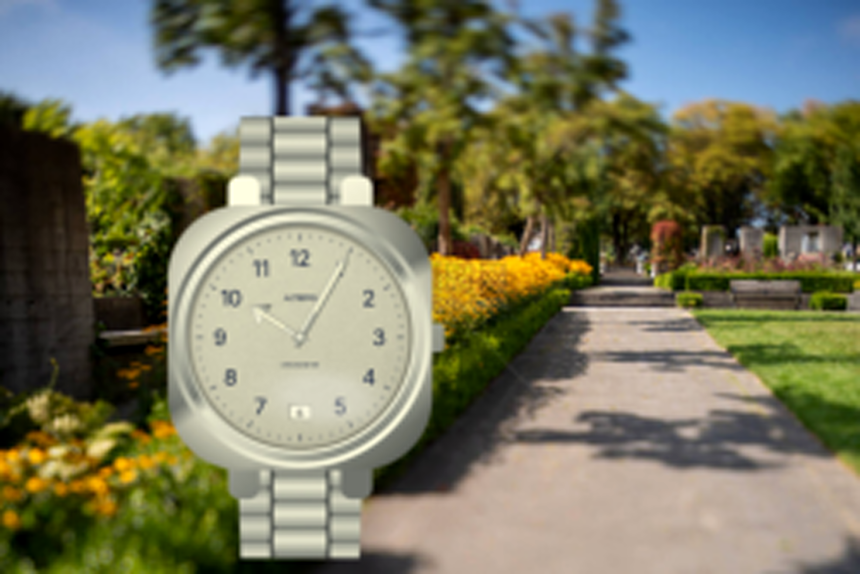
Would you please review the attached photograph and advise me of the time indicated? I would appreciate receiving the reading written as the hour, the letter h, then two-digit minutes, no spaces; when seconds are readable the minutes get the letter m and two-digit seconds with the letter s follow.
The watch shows 10h05
